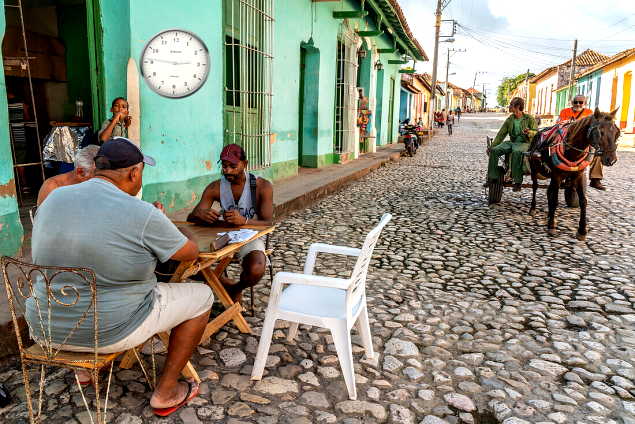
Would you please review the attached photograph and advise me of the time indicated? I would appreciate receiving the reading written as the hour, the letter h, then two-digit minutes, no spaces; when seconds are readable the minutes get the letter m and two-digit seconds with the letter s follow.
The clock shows 2h46
